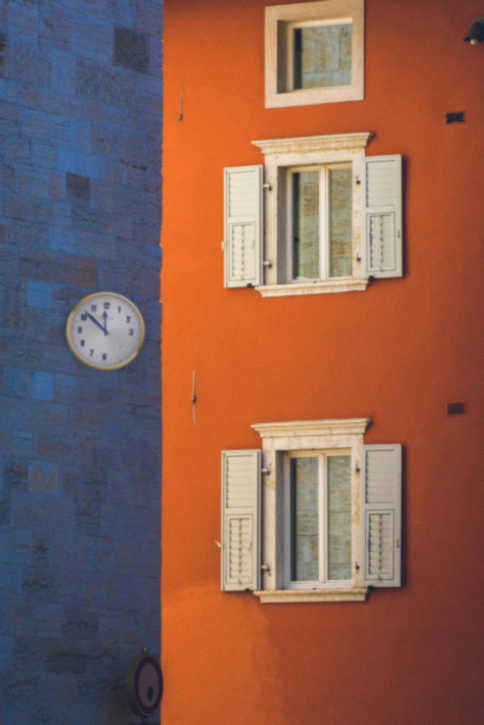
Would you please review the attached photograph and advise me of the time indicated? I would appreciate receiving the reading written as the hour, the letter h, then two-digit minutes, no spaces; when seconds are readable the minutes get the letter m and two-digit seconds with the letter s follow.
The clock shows 11h52
